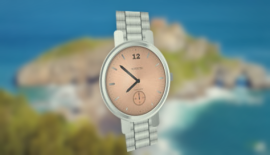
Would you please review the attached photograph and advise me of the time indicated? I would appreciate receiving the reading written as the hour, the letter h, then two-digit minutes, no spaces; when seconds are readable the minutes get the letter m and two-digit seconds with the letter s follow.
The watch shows 7h52
